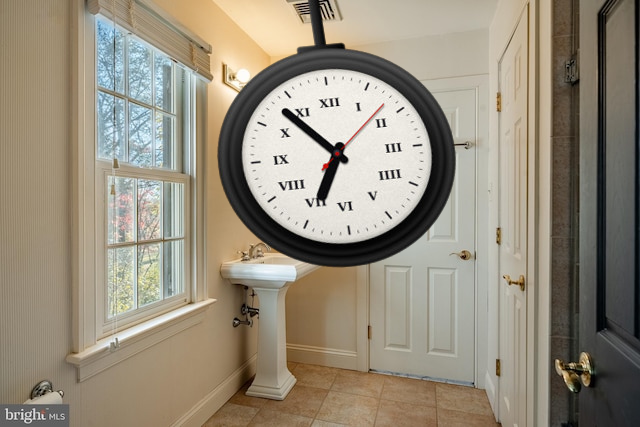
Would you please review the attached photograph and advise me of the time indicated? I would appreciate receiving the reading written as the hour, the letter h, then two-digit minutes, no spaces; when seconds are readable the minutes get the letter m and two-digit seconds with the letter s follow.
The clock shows 6h53m08s
